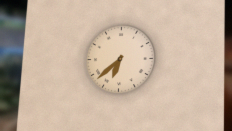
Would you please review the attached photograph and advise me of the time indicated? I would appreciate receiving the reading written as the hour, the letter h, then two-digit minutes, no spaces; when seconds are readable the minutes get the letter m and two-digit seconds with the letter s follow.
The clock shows 6h38
